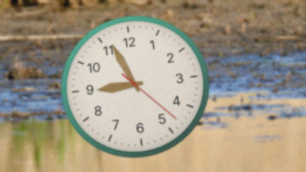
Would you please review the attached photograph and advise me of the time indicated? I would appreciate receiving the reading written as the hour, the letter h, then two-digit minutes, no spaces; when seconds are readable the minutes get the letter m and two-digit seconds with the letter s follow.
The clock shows 8h56m23s
